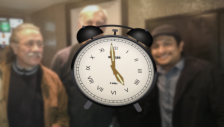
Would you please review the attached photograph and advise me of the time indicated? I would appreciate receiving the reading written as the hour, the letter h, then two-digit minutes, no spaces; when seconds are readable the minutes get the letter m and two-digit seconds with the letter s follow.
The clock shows 4h59
